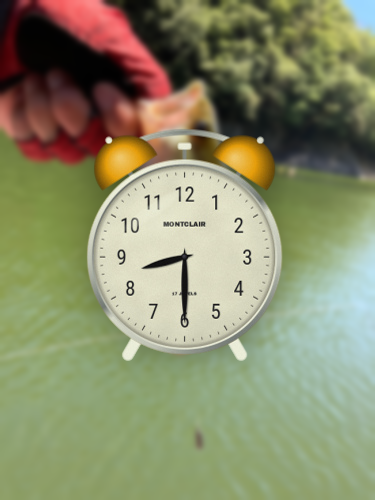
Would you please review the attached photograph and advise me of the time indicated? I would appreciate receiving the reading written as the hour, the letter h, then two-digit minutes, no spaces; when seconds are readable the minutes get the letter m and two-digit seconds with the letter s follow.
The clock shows 8h30
